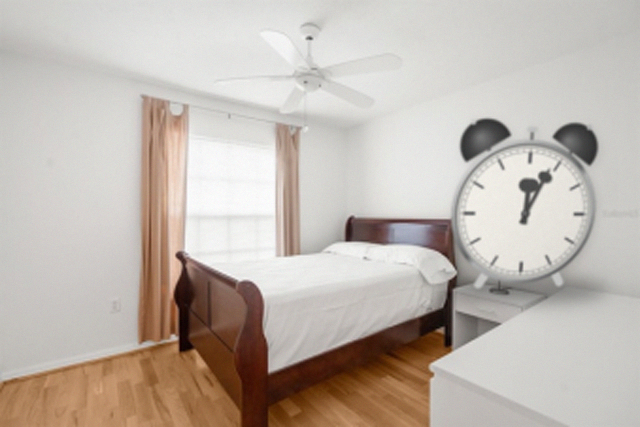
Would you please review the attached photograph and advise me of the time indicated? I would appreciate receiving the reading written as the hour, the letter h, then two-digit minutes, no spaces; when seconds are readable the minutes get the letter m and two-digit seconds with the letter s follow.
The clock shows 12h04
